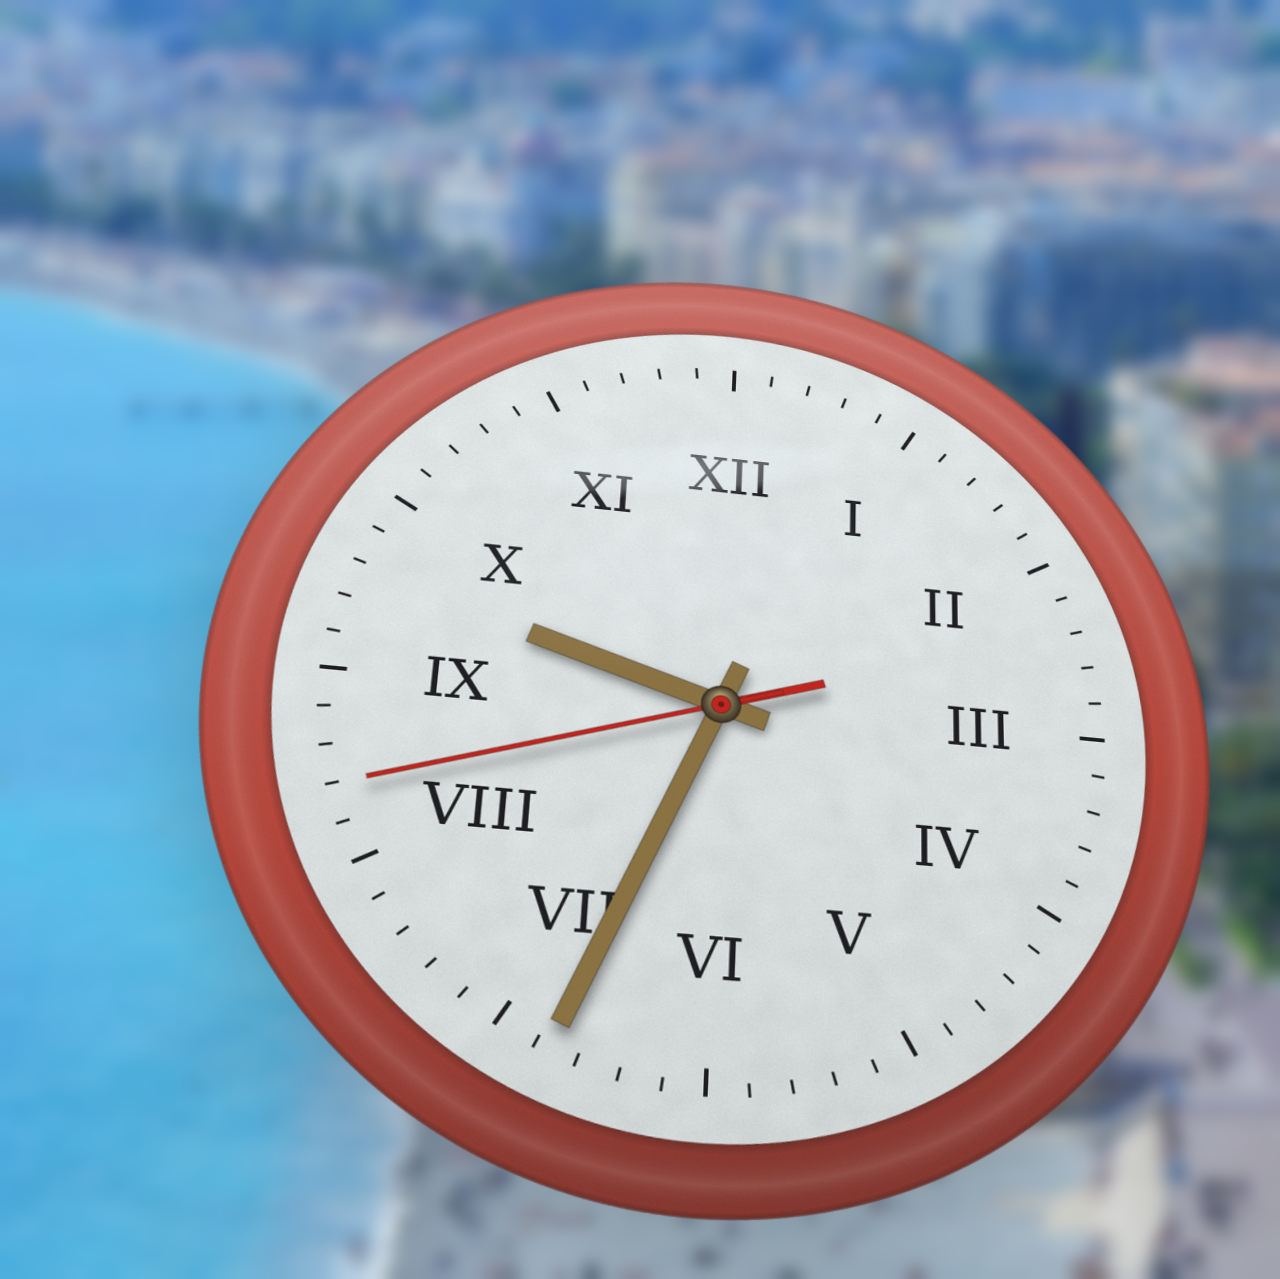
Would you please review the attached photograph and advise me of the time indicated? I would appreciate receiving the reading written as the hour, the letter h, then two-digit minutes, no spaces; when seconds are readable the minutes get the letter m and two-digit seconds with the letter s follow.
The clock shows 9h33m42s
